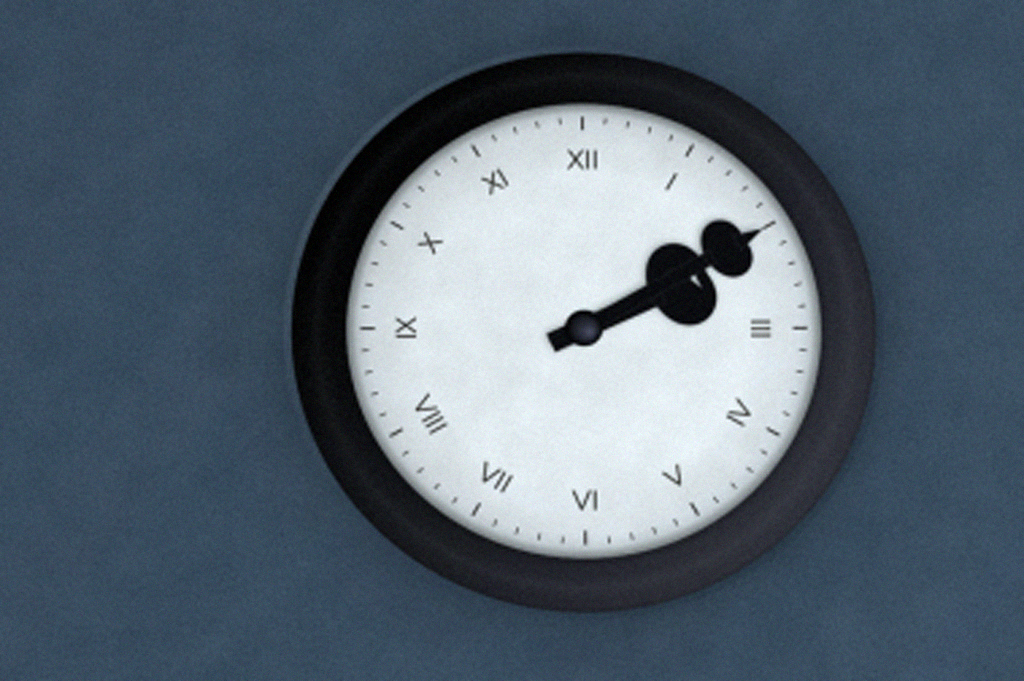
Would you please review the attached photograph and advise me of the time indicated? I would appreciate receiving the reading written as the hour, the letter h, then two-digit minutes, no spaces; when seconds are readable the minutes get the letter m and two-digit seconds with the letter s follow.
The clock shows 2h10
